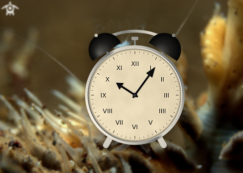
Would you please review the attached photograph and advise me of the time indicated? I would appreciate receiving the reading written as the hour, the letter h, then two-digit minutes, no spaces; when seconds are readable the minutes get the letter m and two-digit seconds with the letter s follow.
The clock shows 10h06
